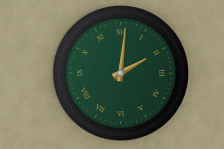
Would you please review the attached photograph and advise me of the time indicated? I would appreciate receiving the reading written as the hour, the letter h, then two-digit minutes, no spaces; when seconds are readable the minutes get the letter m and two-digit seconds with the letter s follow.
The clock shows 2h01
